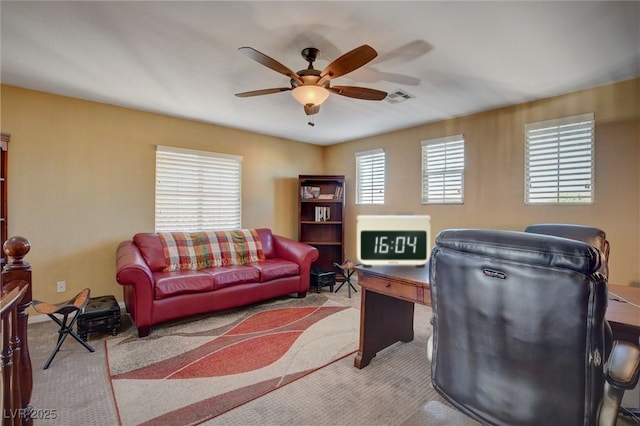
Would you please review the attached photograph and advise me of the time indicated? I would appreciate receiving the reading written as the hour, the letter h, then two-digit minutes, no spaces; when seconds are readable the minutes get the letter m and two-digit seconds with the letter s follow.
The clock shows 16h04
